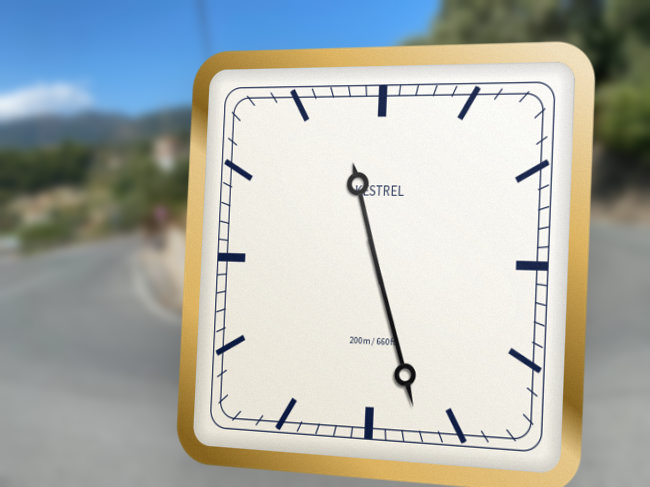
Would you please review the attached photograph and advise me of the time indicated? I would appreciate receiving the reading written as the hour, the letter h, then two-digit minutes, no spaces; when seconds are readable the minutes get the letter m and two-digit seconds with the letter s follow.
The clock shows 11h27
